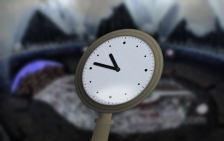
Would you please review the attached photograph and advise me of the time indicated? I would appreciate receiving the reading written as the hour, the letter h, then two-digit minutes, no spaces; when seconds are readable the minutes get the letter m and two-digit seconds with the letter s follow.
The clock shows 10h47
